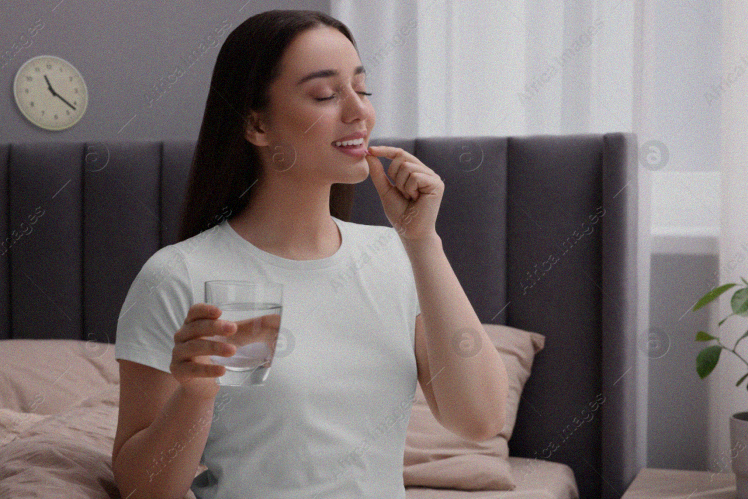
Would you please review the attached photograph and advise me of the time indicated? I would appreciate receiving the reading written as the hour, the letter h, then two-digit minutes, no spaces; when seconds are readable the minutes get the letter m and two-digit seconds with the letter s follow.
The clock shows 11h22
